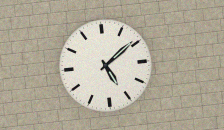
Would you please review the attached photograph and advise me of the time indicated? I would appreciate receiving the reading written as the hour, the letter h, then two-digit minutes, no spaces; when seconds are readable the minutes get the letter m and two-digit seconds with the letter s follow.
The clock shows 5h09
